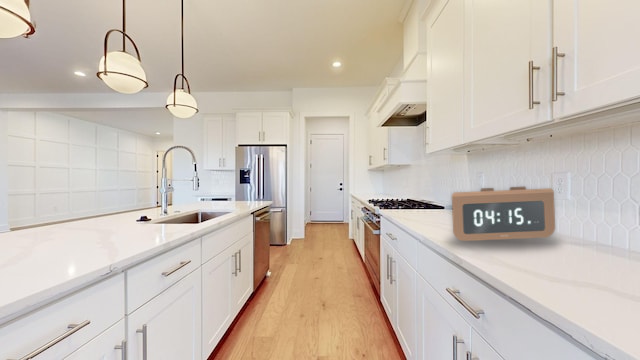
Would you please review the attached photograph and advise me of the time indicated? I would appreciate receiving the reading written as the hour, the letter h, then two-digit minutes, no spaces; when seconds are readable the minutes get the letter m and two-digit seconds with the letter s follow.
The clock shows 4h15
